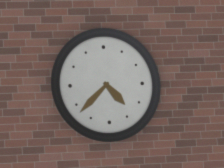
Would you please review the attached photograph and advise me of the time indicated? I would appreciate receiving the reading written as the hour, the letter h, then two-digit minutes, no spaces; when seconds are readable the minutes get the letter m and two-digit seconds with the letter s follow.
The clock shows 4h38
